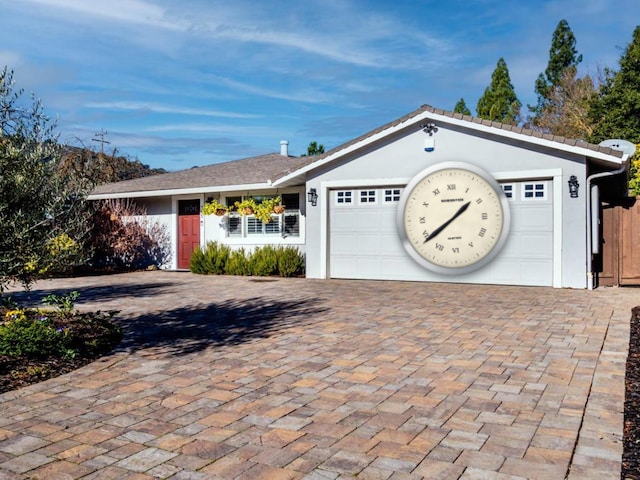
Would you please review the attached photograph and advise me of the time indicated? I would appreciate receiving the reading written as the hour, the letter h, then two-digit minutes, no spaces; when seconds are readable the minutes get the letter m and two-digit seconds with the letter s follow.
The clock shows 1h39
